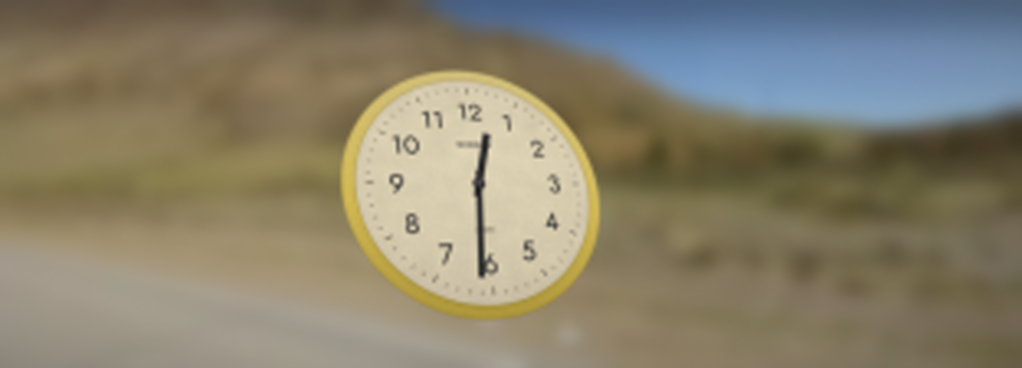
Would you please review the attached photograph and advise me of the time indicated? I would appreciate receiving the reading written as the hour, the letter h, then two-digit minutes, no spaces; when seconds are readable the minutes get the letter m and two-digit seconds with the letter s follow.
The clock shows 12h31
